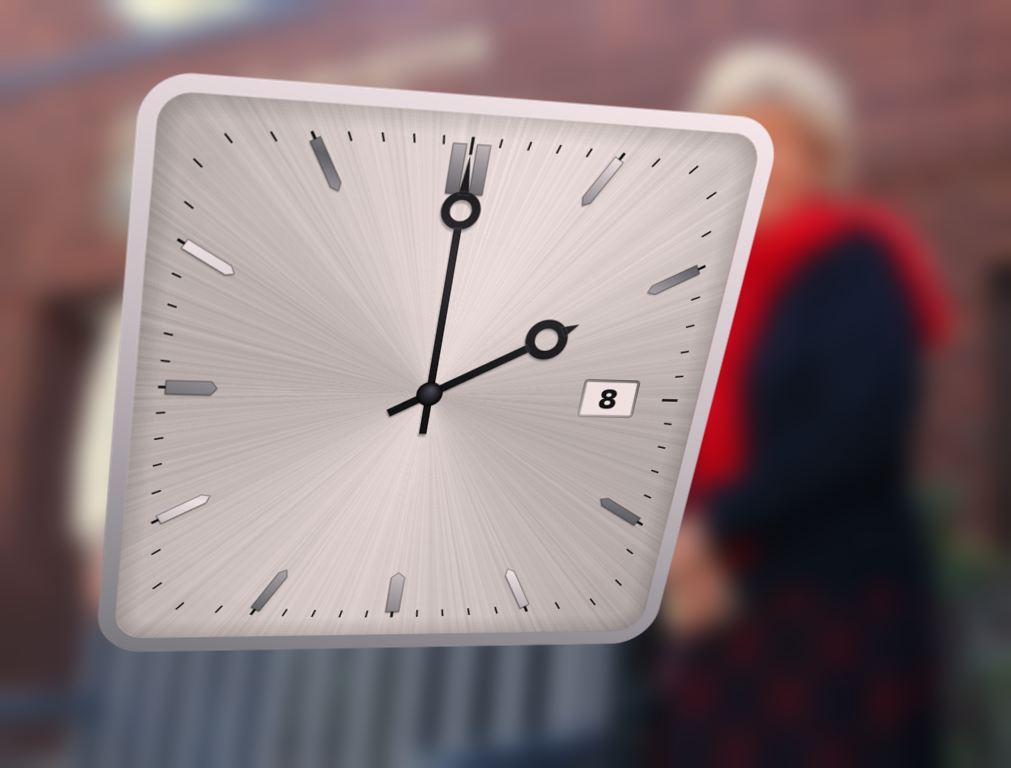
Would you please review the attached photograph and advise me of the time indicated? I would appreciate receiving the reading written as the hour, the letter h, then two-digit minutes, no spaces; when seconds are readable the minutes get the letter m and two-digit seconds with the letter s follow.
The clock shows 2h00
